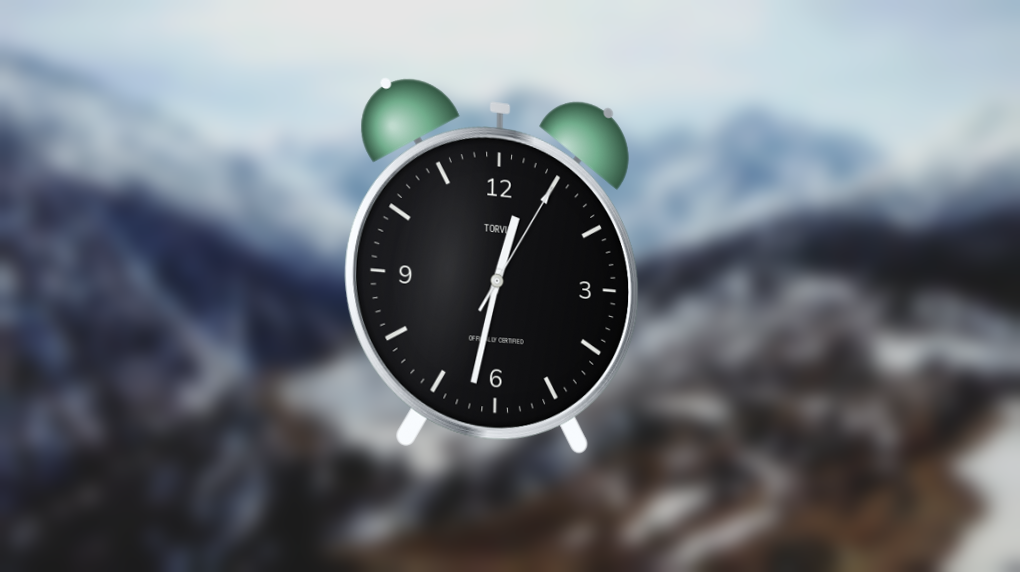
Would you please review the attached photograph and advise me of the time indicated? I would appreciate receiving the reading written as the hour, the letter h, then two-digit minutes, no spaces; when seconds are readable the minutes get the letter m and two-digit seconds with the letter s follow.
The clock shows 12h32m05s
